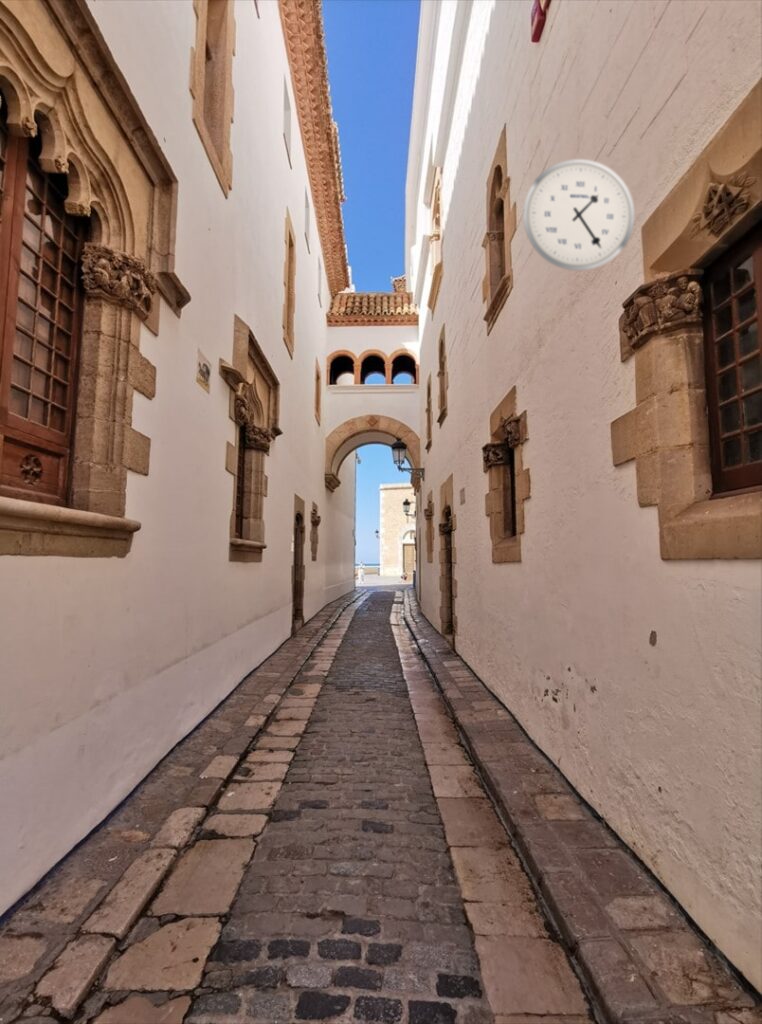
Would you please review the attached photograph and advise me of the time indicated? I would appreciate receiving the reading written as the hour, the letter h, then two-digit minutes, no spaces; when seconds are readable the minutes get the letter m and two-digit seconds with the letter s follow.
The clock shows 1h24
